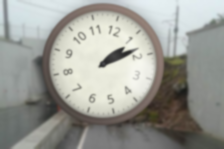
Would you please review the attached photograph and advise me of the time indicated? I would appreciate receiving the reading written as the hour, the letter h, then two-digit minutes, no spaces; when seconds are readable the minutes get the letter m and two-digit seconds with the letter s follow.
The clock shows 1h08
